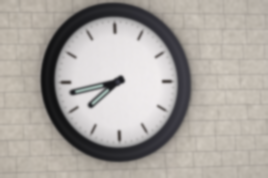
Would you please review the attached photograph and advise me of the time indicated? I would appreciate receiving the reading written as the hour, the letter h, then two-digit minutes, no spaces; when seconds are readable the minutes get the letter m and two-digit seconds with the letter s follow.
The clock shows 7h43
